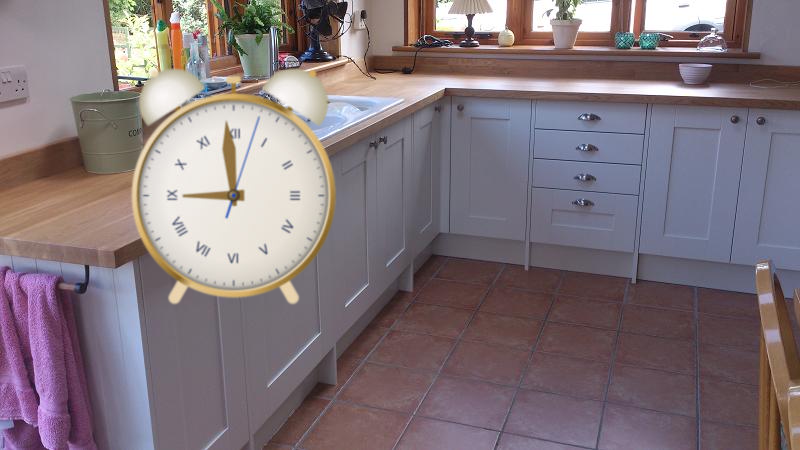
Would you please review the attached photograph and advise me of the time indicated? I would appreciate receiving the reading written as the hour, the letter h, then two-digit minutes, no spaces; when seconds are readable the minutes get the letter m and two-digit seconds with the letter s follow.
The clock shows 8h59m03s
